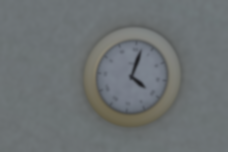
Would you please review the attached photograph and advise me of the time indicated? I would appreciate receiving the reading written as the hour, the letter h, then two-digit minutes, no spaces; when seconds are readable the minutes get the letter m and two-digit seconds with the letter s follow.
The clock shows 4h02
